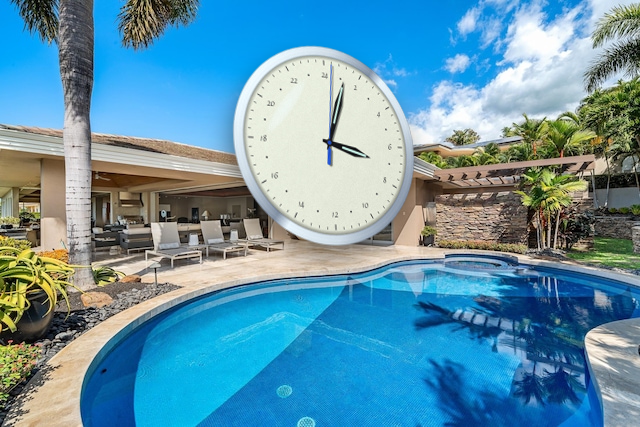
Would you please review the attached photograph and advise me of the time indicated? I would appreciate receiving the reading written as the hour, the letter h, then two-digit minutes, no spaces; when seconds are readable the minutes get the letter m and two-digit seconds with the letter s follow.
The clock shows 7h03m01s
